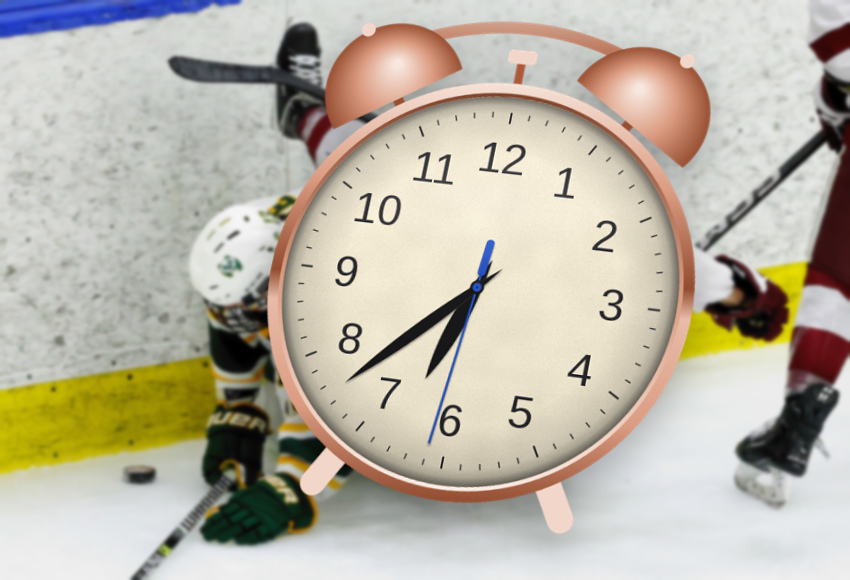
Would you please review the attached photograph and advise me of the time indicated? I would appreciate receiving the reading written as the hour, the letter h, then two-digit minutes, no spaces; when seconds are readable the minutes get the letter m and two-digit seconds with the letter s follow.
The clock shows 6h37m31s
